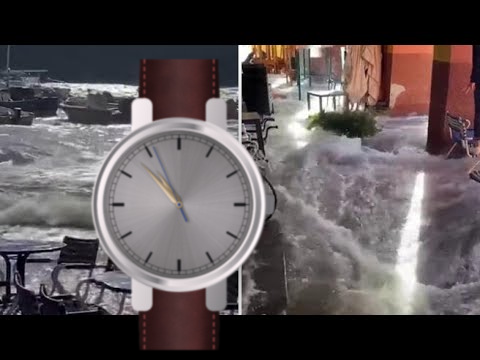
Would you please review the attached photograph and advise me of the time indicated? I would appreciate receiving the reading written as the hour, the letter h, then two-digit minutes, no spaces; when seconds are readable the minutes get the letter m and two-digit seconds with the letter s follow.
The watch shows 10h52m56s
